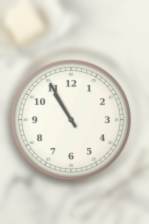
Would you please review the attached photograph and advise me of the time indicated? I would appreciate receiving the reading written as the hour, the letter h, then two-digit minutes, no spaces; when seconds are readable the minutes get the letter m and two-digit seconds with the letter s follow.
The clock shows 10h55
